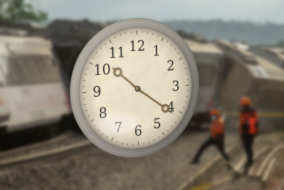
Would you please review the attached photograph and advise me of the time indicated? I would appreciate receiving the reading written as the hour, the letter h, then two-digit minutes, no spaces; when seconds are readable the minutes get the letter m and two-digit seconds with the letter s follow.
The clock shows 10h21
